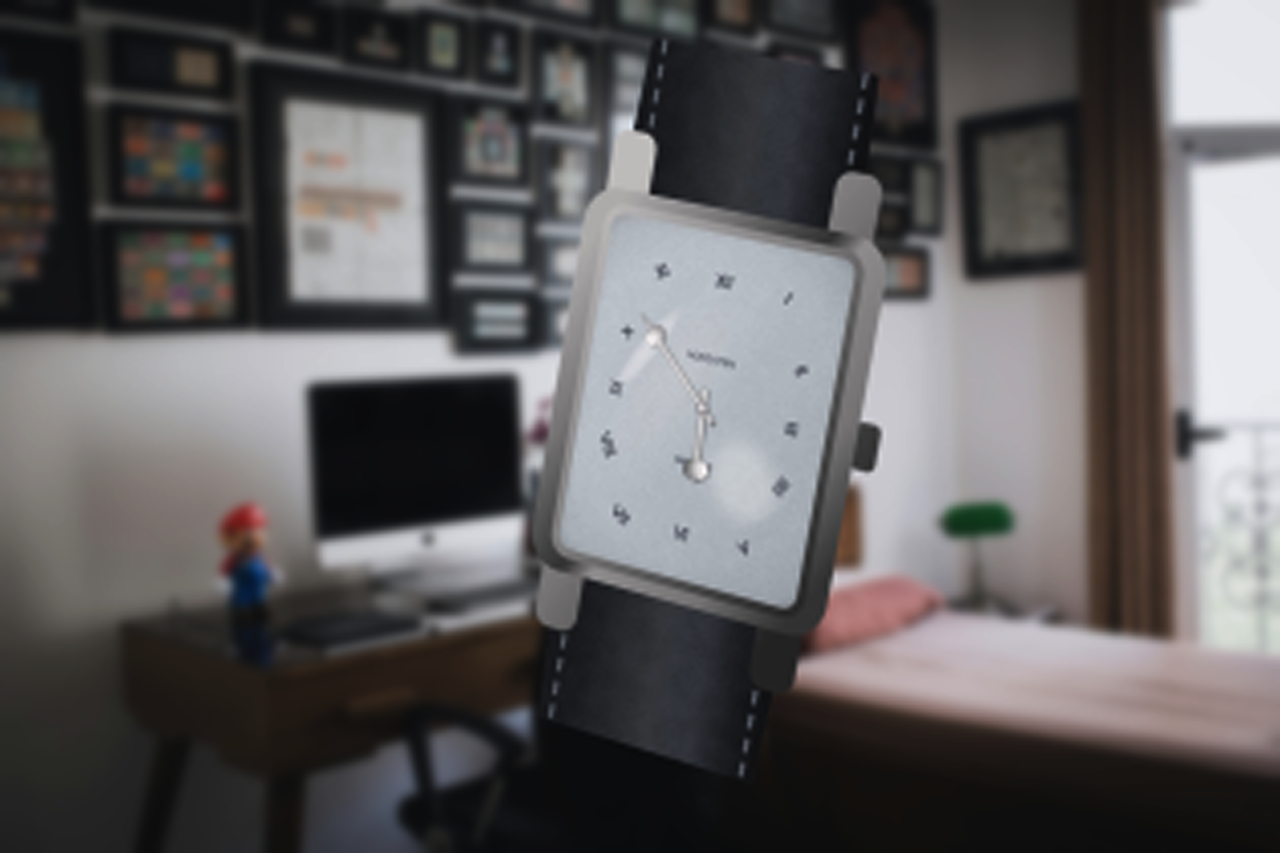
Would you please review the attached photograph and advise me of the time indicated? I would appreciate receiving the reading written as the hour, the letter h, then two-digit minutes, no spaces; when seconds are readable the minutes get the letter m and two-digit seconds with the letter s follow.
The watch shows 5h52
